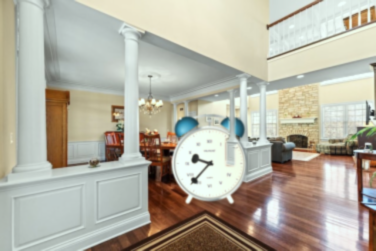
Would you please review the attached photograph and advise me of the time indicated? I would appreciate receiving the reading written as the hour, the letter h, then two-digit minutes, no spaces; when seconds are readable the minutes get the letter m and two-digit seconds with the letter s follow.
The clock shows 9h37
